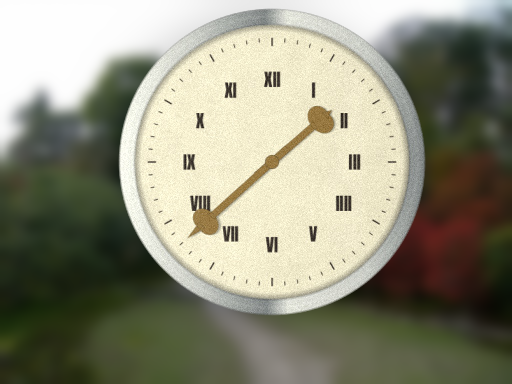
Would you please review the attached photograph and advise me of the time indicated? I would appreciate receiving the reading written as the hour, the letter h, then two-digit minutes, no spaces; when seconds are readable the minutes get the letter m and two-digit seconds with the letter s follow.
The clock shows 1h38
